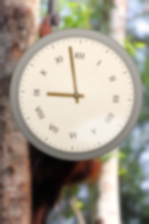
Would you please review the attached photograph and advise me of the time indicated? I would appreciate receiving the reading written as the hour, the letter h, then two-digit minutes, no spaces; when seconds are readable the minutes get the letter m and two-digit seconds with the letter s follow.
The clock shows 8h58
